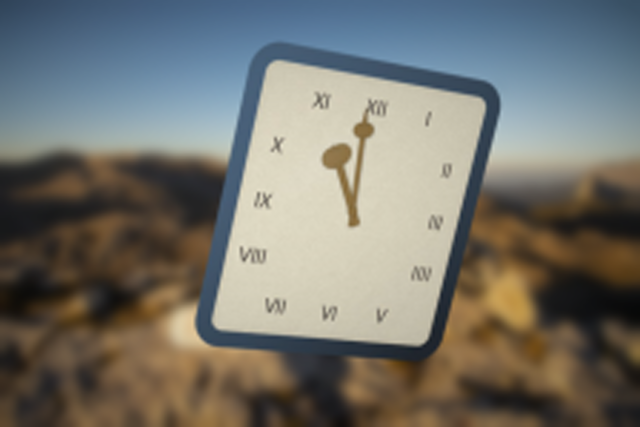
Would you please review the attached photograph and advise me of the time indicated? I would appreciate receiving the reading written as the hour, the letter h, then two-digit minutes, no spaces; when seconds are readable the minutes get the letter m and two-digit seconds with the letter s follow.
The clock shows 10h59
